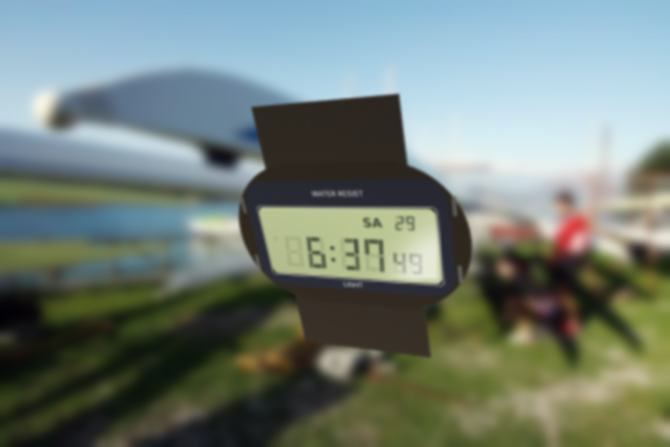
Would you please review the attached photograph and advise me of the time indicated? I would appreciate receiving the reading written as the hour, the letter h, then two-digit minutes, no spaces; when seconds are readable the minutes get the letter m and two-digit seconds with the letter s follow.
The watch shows 6h37m49s
